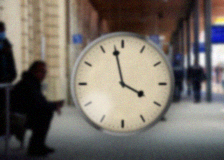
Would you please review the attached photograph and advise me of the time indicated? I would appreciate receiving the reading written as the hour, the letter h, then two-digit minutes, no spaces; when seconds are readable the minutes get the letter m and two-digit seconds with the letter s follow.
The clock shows 3h58
